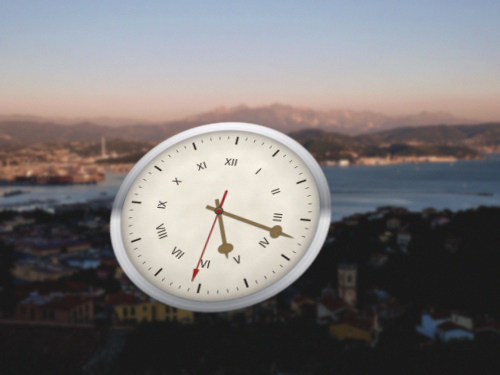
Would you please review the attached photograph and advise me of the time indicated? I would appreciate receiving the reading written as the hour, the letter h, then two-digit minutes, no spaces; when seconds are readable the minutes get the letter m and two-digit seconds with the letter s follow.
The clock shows 5h17m31s
